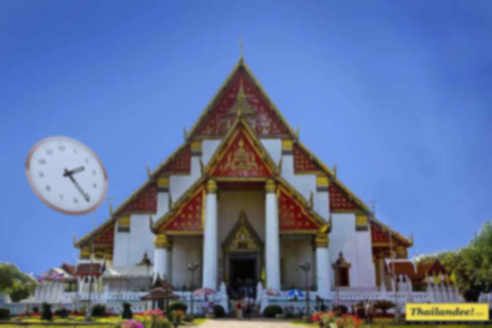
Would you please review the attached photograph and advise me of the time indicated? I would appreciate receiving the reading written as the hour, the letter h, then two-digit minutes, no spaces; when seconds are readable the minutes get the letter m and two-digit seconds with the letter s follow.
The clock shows 2h26
